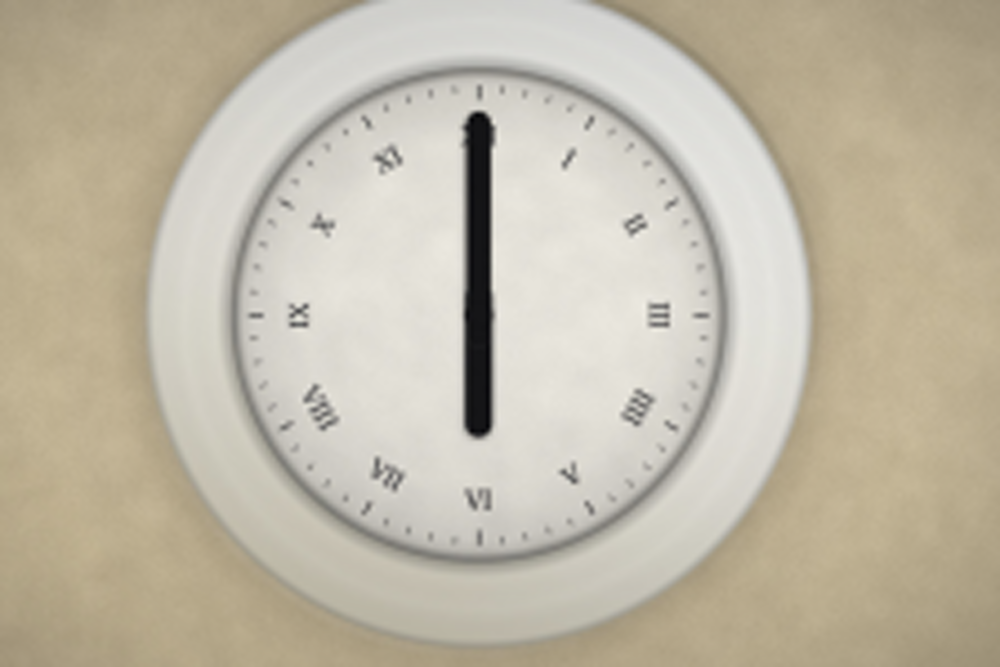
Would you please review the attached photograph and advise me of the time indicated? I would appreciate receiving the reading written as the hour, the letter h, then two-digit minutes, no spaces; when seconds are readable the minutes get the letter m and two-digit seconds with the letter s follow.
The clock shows 6h00
